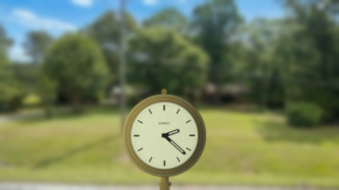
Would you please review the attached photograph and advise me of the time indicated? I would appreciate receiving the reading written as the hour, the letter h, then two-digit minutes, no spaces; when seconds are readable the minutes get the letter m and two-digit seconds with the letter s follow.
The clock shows 2h22
